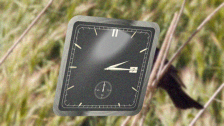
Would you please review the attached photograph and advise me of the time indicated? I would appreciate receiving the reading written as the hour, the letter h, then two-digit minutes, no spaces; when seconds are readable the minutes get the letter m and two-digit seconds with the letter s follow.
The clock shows 2h15
